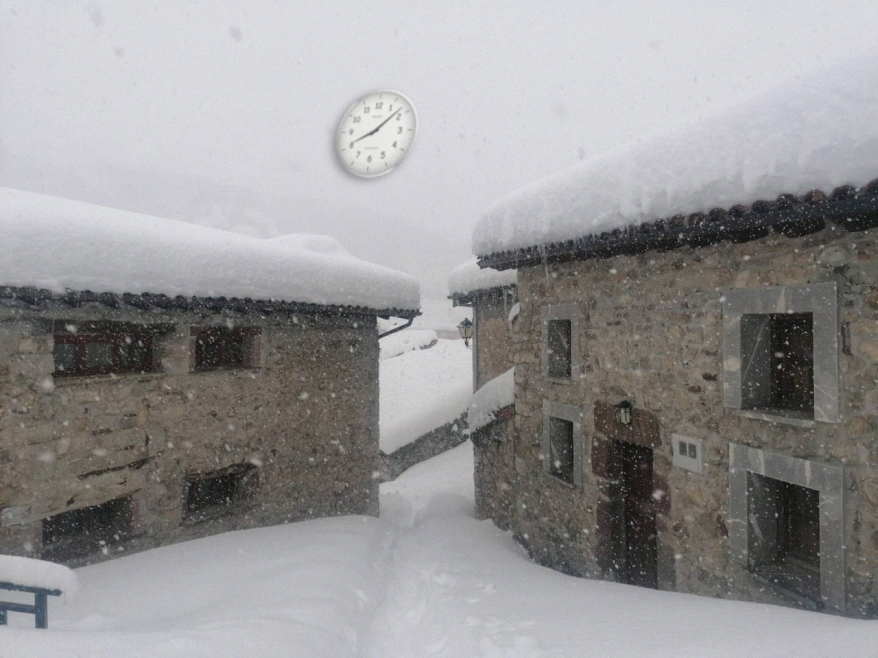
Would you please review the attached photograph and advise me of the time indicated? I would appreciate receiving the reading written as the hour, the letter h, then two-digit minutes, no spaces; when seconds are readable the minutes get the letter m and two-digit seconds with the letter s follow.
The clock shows 8h08
